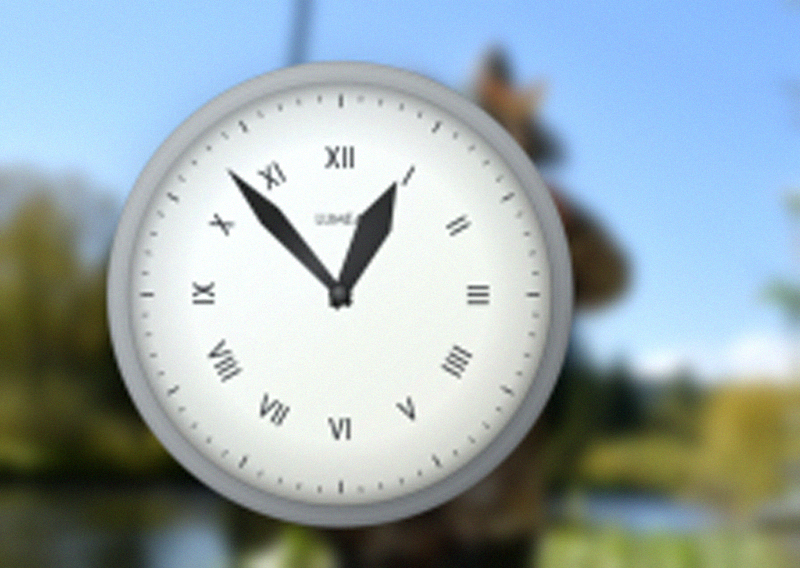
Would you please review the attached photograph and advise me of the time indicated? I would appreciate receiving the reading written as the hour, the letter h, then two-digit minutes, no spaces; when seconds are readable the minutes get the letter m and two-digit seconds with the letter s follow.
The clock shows 12h53
